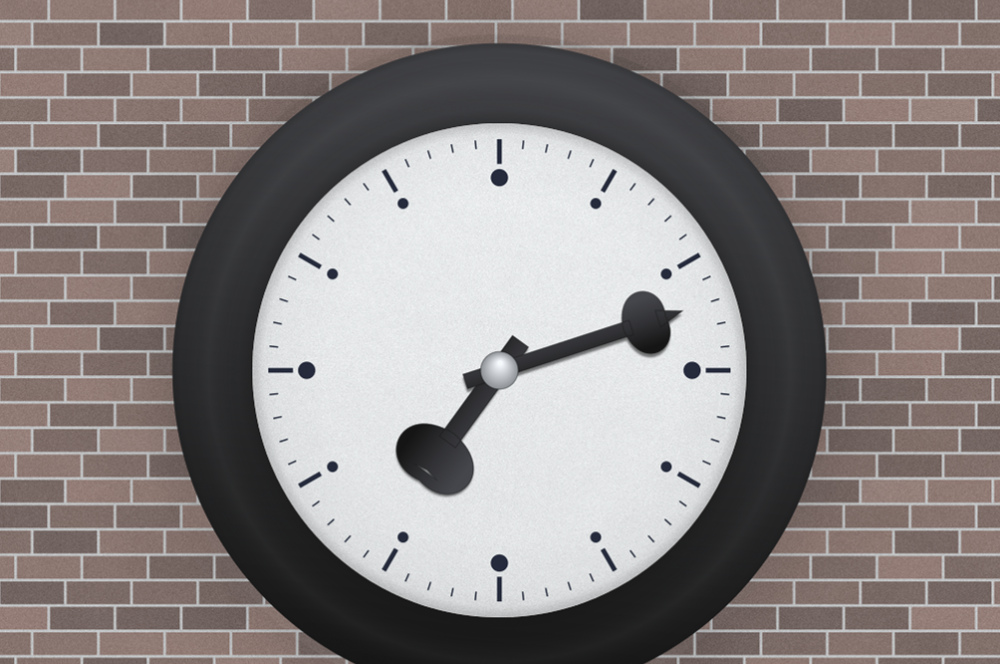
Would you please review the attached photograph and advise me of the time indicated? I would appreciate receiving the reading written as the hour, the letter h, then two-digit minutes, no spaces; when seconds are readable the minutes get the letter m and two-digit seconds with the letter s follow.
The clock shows 7h12
